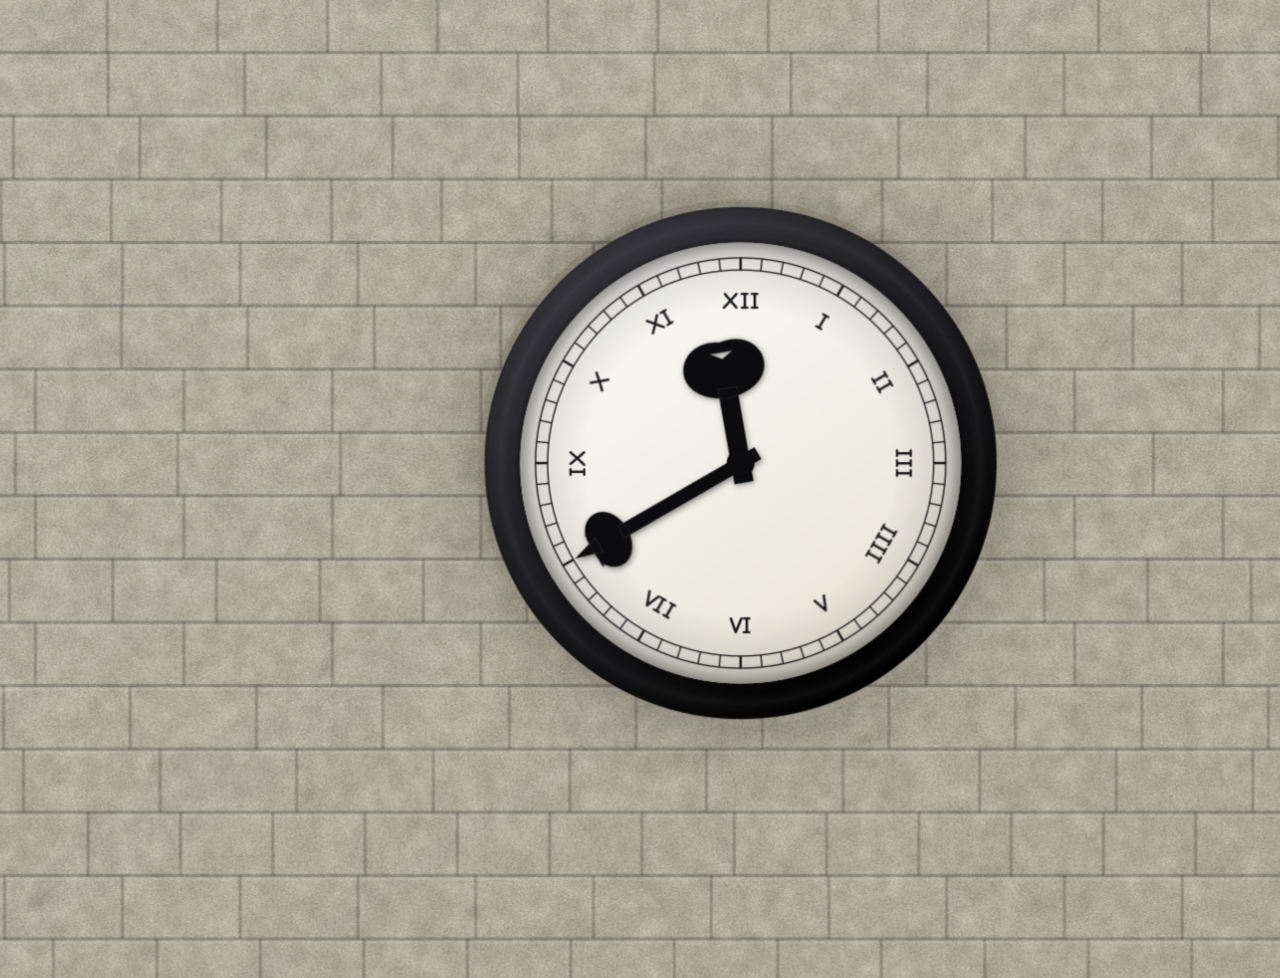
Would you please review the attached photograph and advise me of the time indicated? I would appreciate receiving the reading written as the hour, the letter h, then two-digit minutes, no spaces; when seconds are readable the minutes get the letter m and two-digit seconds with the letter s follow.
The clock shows 11h40
